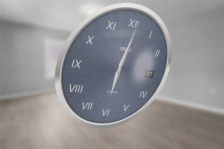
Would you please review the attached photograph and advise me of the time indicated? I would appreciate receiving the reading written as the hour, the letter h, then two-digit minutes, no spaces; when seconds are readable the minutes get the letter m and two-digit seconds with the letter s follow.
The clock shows 6h01
